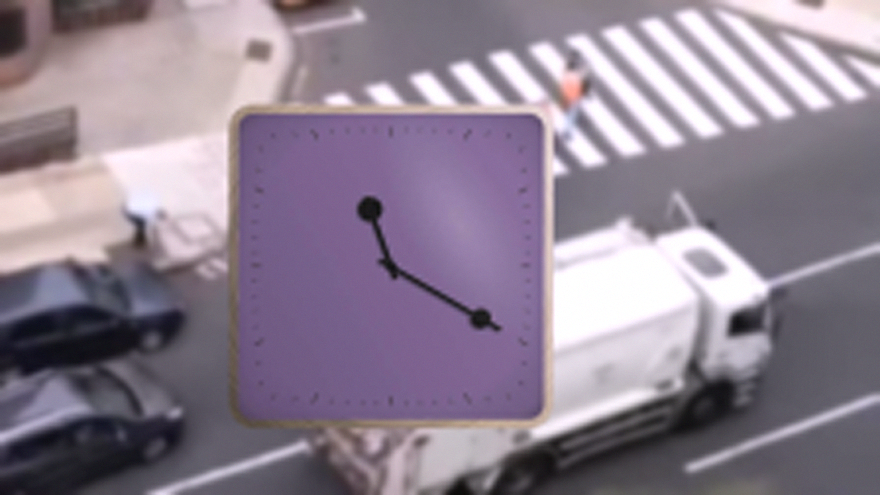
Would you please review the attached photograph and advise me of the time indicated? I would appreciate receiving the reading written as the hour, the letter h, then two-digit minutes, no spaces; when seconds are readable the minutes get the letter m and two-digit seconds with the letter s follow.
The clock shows 11h20
